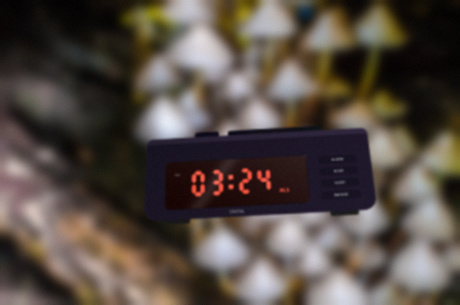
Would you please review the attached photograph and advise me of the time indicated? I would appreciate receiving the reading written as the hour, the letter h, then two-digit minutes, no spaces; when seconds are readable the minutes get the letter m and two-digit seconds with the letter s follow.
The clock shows 3h24
